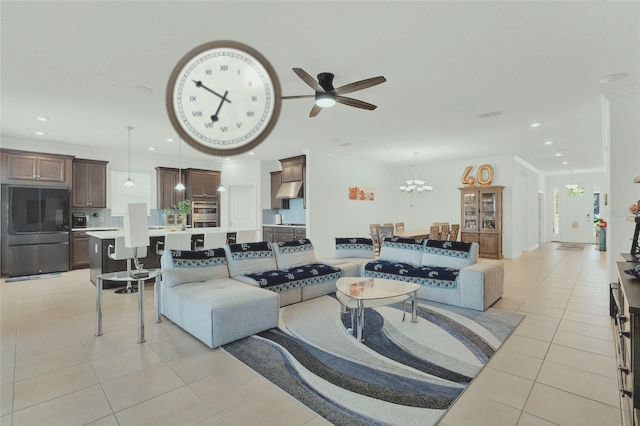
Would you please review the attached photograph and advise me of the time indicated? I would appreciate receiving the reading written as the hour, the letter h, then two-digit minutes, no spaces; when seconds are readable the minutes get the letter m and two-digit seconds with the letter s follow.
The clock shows 6h50
